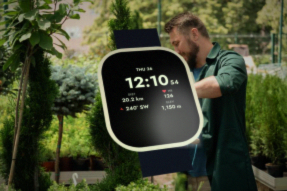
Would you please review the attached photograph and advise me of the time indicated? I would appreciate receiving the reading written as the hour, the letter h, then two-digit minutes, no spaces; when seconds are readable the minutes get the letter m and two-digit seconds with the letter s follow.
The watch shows 12h10
